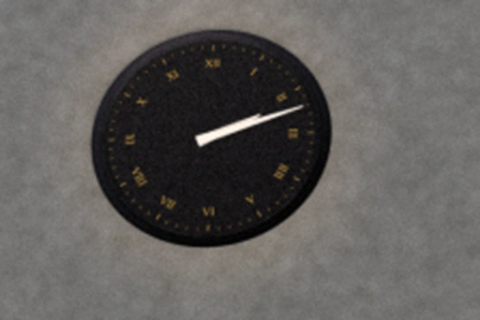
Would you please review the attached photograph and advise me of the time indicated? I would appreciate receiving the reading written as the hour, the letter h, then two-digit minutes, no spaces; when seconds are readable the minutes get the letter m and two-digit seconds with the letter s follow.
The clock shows 2h12
